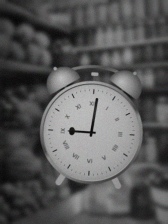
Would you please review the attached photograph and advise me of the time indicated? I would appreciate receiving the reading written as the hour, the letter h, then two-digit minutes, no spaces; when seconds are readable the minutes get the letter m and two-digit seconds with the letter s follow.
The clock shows 9h01
